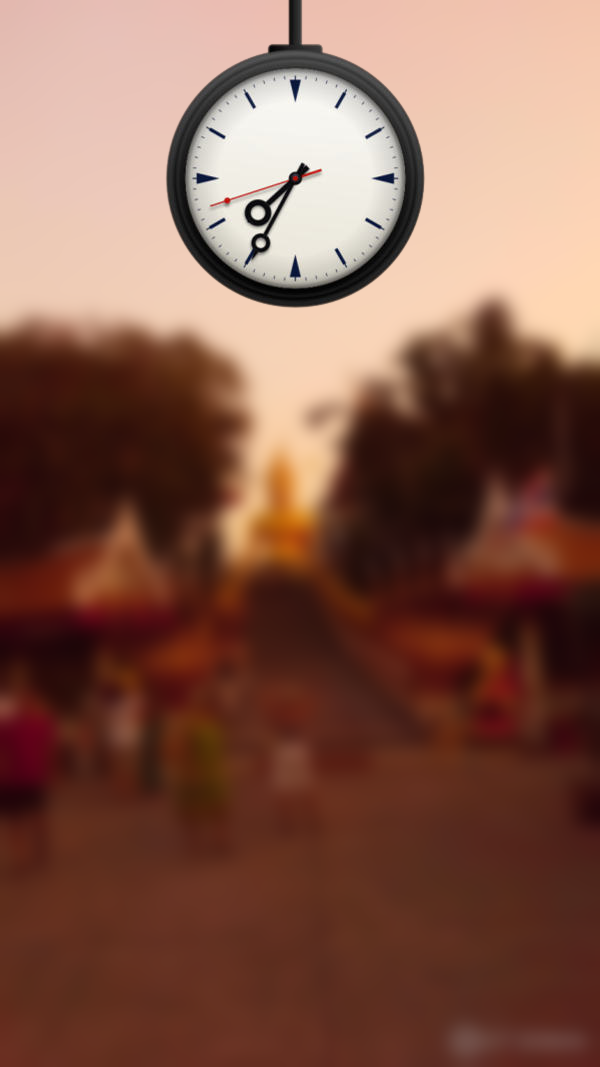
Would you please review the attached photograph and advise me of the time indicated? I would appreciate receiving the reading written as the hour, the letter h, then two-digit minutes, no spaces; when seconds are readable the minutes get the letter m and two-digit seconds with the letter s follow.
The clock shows 7h34m42s
